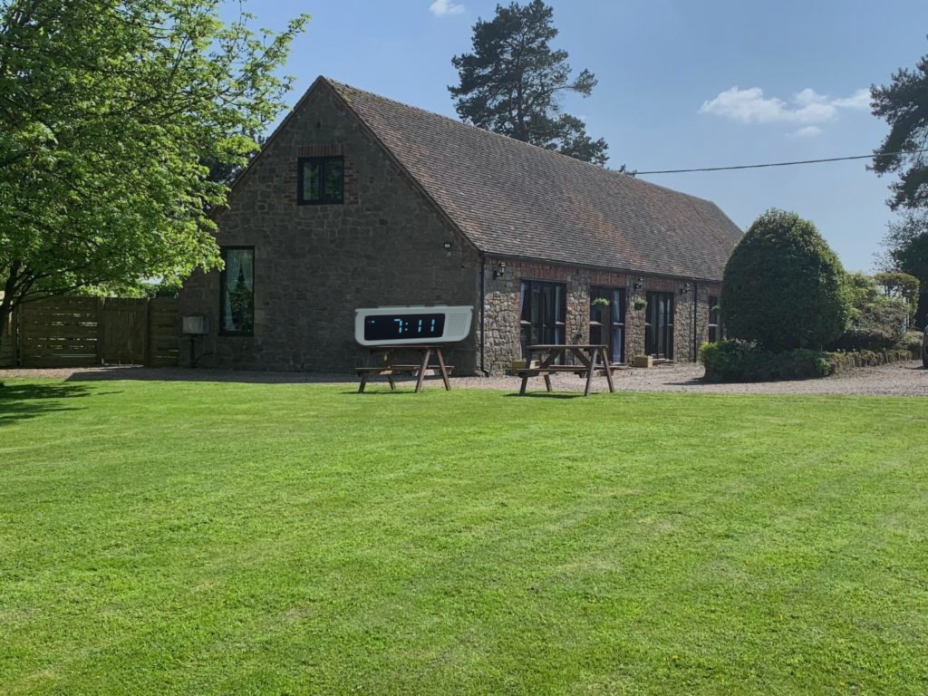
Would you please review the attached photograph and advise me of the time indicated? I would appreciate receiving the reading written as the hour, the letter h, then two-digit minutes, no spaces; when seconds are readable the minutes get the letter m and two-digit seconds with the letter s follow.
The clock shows 7h11
